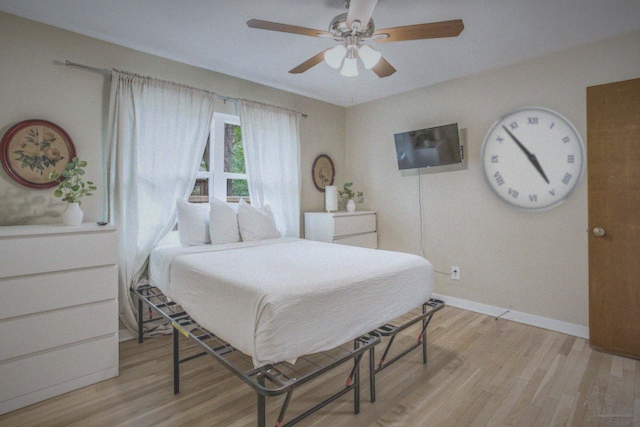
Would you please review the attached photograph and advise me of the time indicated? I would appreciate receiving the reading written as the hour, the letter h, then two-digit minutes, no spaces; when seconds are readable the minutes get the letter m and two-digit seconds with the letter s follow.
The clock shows 4h53
